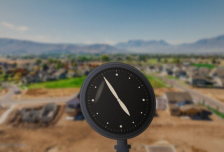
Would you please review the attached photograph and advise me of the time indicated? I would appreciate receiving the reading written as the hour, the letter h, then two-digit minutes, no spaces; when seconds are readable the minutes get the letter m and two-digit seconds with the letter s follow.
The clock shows 4h55
